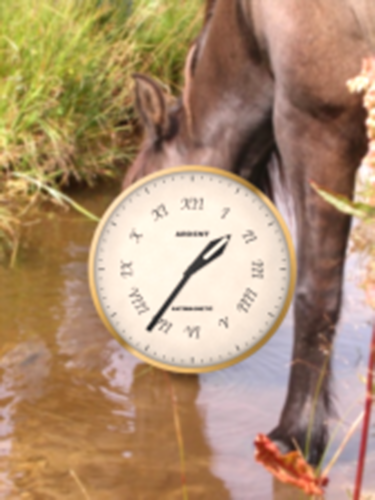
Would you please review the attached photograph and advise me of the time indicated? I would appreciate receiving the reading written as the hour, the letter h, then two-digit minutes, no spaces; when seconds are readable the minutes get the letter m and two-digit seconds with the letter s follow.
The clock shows 1h36
